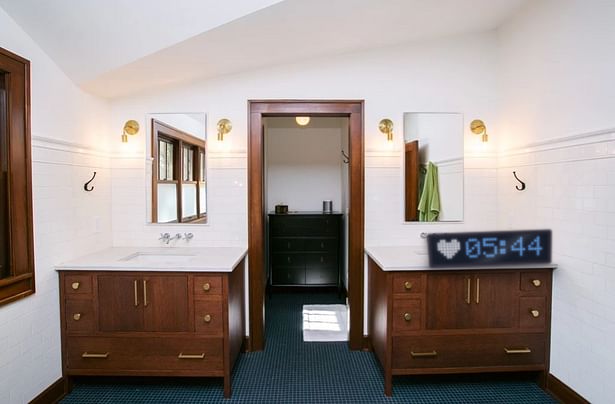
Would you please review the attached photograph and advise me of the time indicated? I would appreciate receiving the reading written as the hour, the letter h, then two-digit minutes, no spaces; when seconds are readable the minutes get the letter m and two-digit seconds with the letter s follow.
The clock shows 5h44
